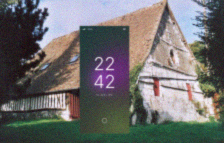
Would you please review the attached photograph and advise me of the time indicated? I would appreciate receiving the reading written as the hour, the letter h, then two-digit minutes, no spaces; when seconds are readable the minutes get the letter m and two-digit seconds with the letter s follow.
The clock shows 22h42
